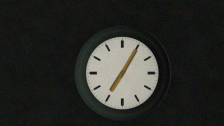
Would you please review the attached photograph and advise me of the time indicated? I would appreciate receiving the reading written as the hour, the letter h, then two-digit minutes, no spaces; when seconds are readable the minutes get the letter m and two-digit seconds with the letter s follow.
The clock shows 7h05
